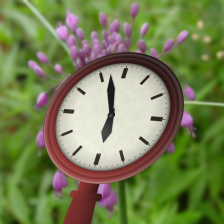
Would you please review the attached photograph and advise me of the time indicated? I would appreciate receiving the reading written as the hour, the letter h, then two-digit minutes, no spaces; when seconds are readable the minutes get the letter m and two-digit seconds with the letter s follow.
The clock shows 5h57
